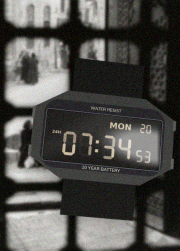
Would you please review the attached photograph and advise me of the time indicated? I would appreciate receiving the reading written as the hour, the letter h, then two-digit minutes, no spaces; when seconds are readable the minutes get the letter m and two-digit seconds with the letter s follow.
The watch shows 7h34m53s
